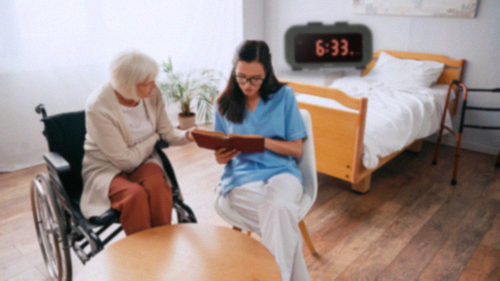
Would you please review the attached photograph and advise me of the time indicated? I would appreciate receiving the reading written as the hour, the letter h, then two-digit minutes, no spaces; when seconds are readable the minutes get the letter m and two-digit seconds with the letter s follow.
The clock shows 6h33
